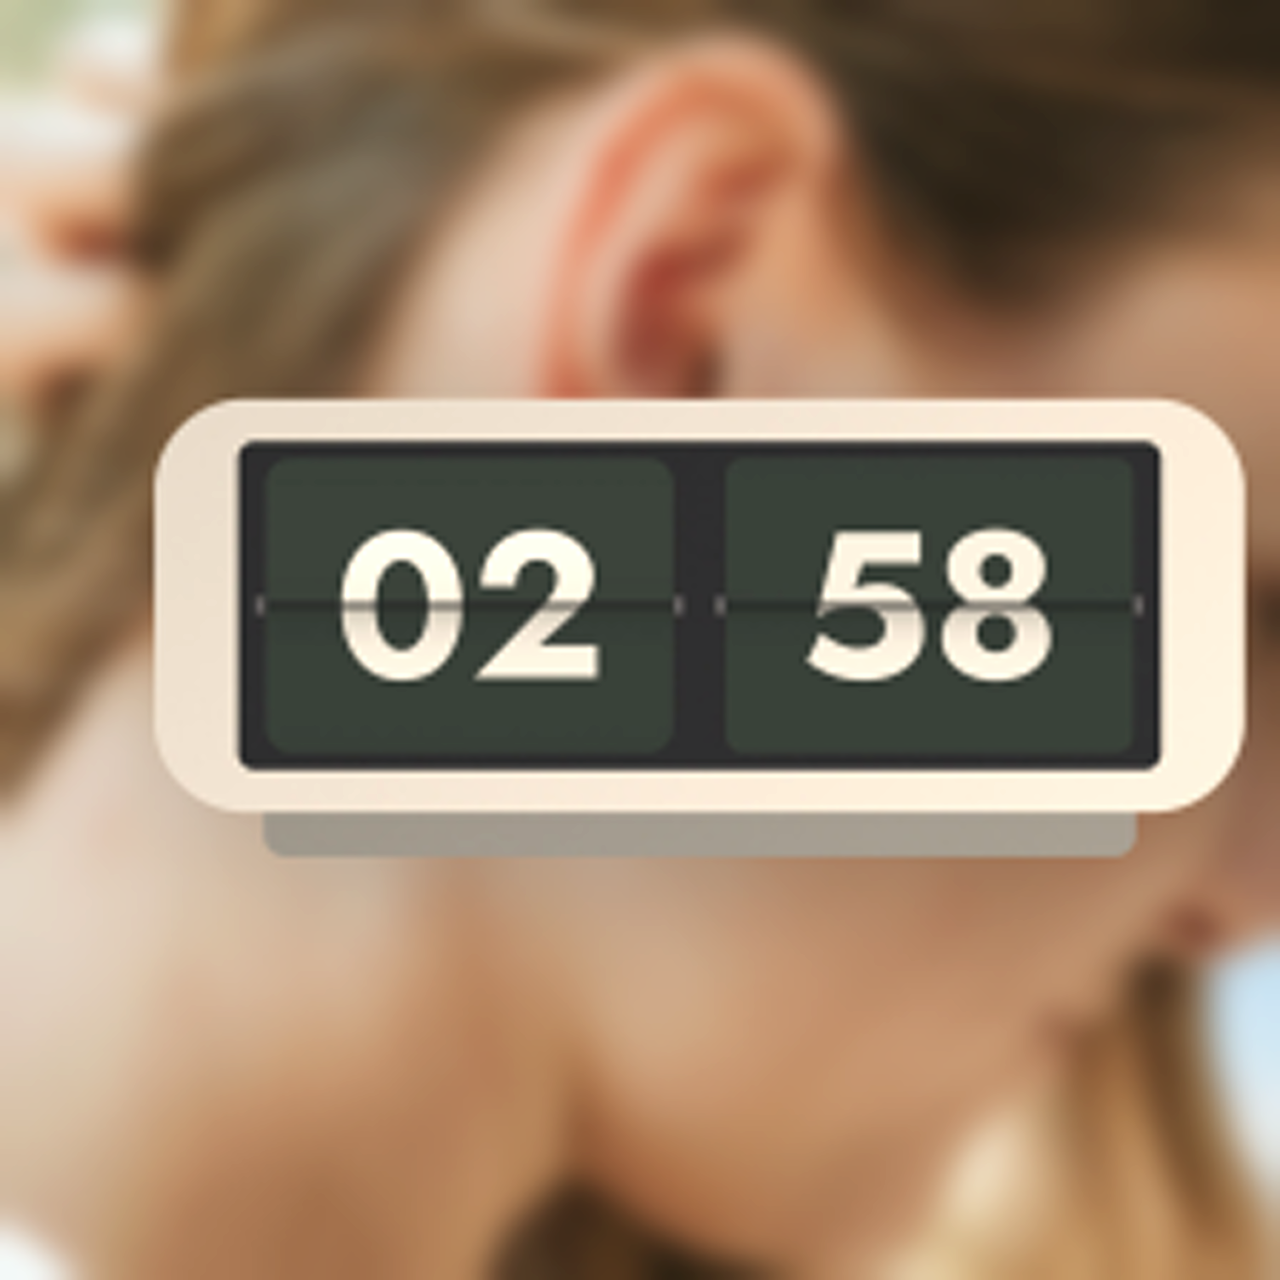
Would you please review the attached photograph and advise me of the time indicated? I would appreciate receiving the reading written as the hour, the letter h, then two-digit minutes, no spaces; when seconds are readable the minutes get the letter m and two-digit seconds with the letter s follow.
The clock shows 2h58
